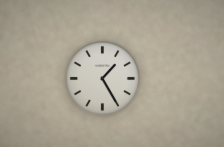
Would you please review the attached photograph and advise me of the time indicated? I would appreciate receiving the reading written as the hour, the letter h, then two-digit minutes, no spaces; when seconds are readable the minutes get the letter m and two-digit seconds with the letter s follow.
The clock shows 1h25
